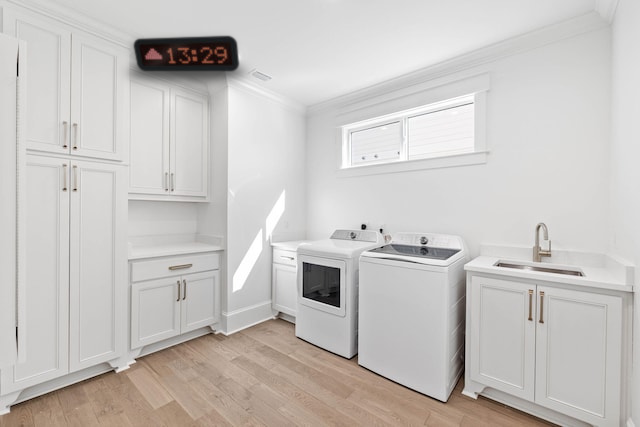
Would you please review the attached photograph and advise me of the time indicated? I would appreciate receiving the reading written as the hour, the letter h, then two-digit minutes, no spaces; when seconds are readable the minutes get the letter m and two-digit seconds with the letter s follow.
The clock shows 13h29
